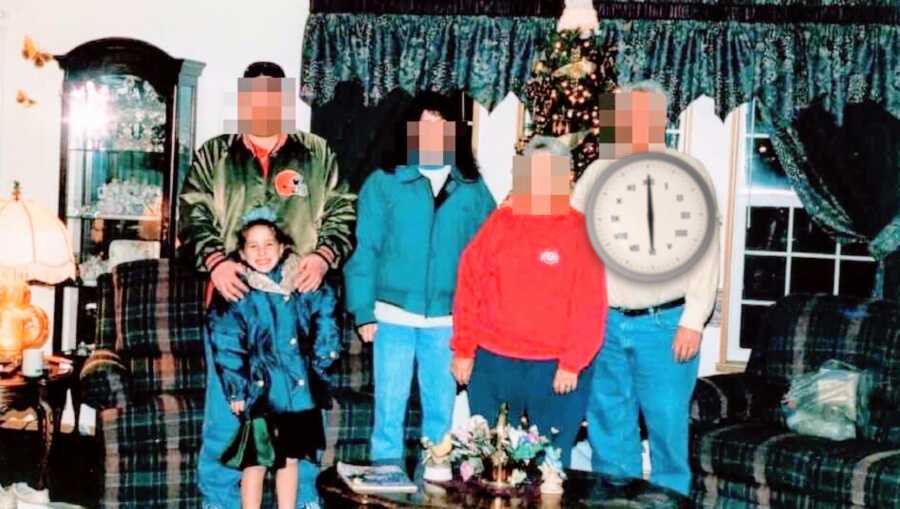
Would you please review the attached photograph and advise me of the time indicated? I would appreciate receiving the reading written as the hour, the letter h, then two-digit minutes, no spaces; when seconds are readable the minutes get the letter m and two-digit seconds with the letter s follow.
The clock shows 6h00
